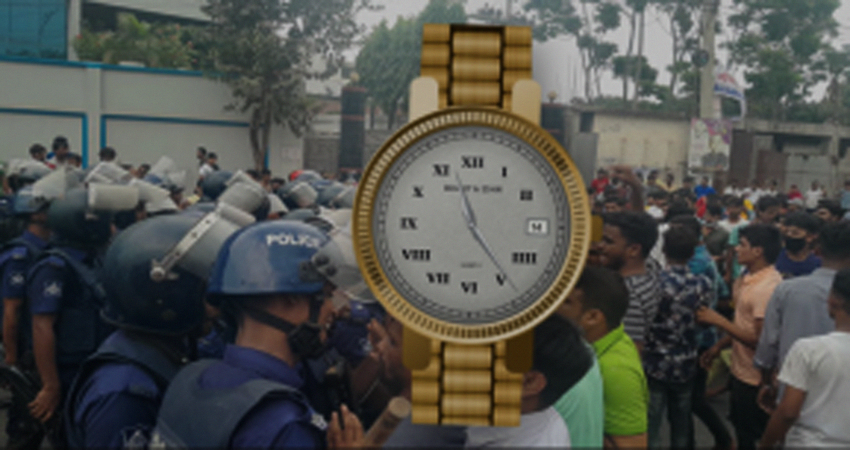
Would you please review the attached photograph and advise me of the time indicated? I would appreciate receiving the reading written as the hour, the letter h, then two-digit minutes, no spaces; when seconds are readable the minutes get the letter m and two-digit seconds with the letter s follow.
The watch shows 11h24
